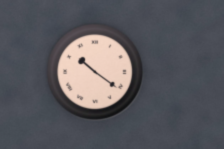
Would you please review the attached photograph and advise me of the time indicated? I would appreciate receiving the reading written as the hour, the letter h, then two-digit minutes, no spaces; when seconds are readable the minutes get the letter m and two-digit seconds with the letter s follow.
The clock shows 10h21
